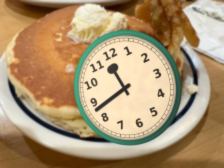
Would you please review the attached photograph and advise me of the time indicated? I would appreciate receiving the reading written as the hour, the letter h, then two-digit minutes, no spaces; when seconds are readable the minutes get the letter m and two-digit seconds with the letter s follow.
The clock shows 11h43
